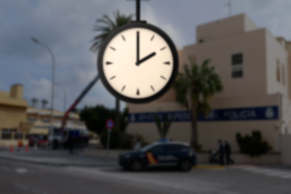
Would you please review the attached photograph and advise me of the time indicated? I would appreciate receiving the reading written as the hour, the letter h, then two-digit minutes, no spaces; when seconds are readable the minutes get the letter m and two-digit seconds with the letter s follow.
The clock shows 2h00
